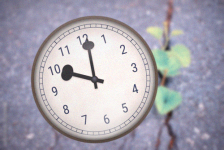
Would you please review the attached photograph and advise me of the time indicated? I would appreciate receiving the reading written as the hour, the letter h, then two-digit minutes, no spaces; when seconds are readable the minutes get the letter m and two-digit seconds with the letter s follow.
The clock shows 10h01
